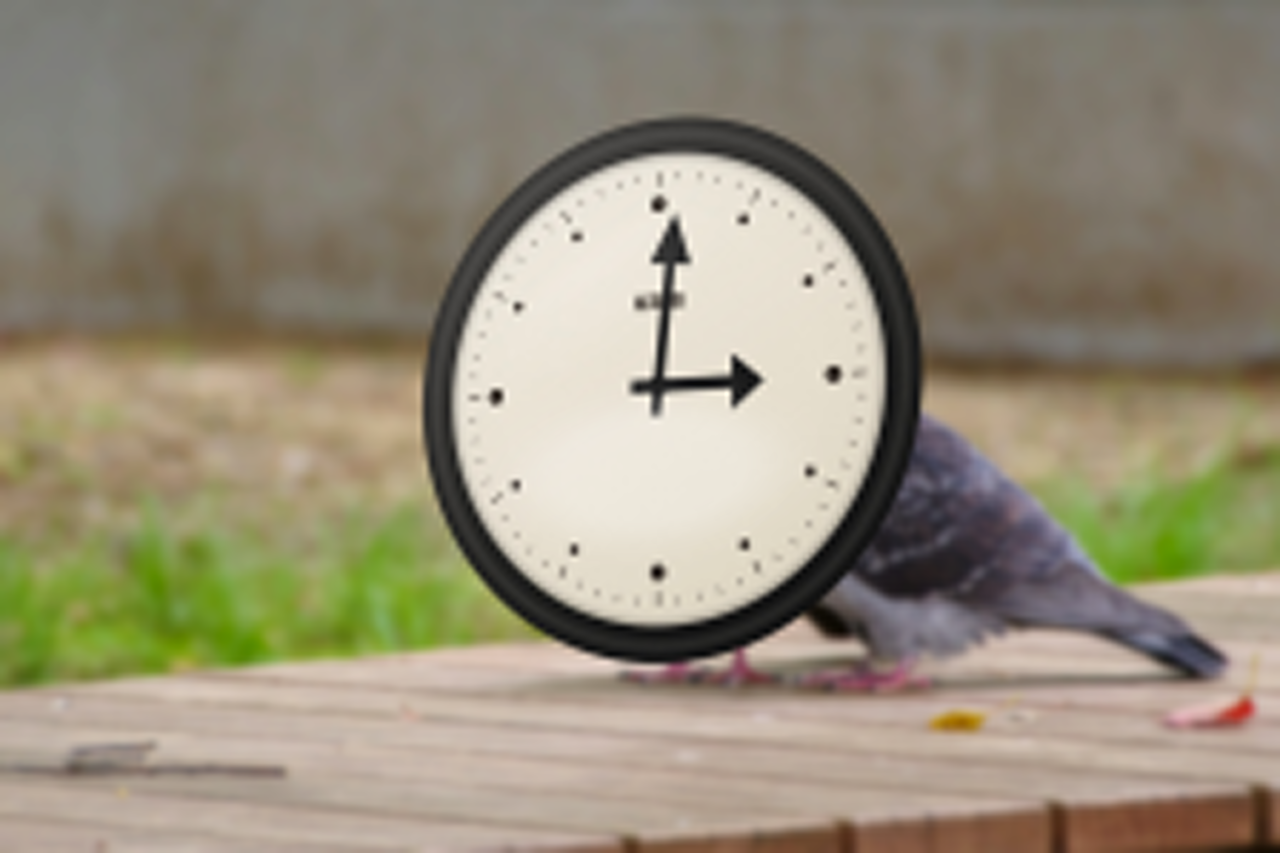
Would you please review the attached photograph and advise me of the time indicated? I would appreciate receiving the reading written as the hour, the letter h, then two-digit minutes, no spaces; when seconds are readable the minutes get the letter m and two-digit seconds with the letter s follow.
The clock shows 3h01
